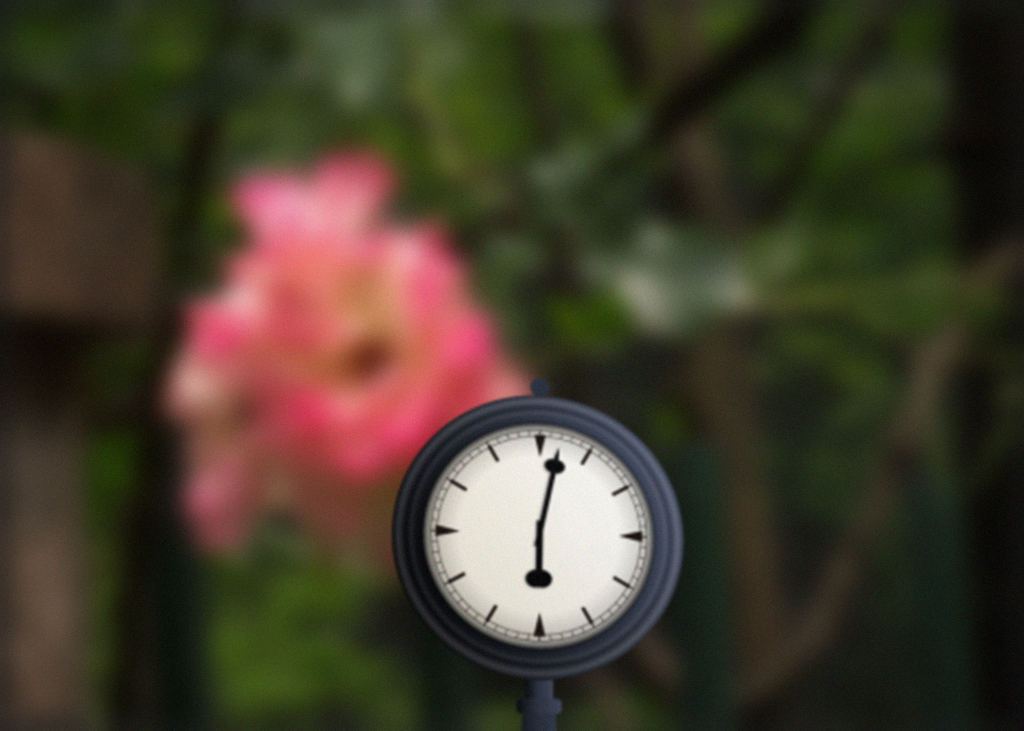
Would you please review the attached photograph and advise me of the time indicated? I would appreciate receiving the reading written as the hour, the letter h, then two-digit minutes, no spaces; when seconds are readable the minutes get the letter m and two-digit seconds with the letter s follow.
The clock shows 6h02
